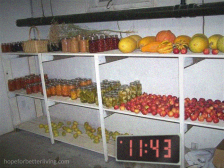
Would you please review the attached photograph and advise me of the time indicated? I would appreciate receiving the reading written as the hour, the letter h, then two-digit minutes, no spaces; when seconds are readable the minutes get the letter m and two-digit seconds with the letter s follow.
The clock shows 11h43
